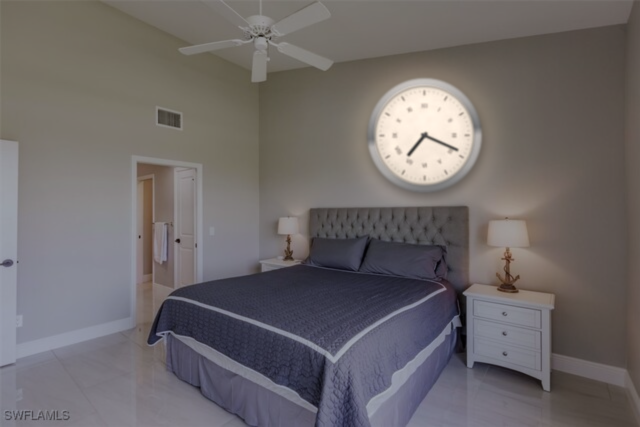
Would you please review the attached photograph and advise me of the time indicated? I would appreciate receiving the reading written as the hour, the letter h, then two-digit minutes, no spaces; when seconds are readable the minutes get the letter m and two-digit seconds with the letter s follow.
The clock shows 7h19
